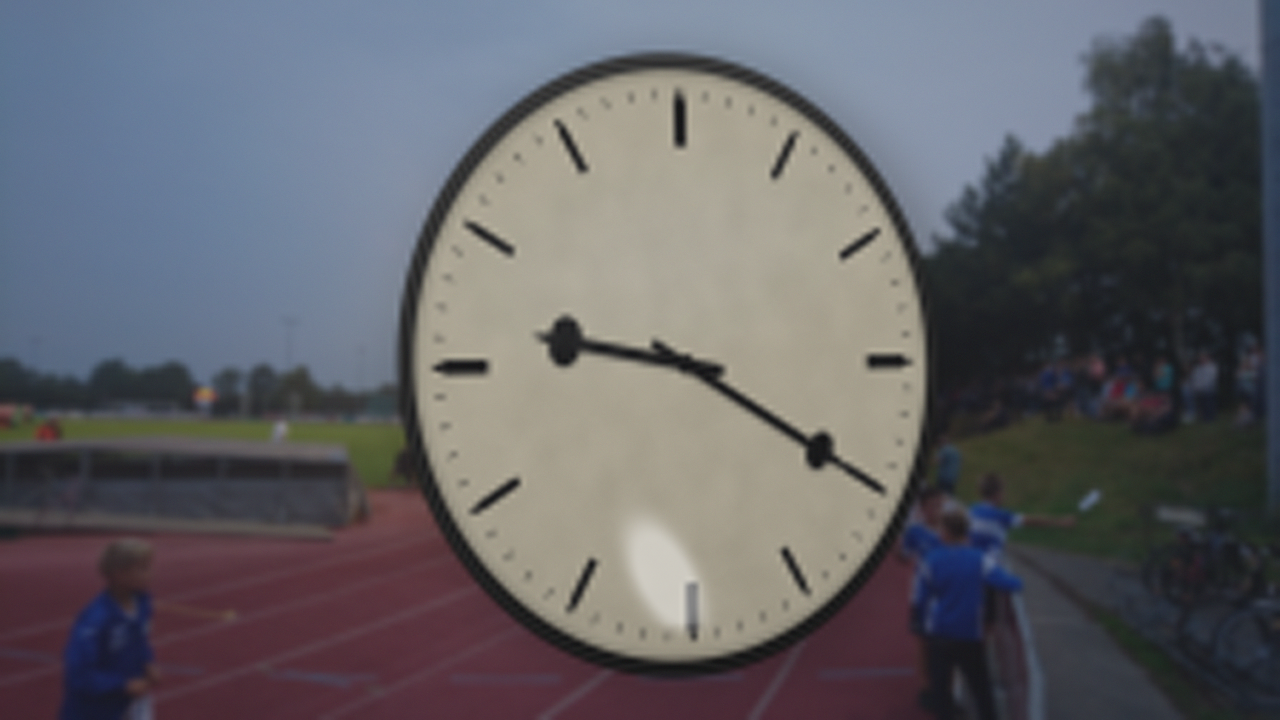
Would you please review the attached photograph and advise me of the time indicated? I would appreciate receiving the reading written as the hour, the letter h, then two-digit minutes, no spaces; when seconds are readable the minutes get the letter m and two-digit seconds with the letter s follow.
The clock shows 9h20
